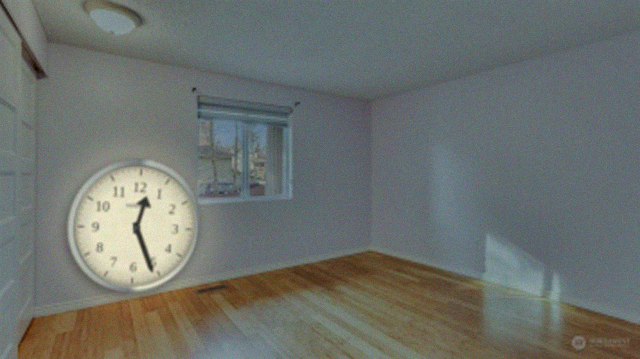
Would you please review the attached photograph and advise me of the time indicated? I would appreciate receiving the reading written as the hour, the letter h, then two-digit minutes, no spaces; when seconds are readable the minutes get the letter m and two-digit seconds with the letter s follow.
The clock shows 12h26
